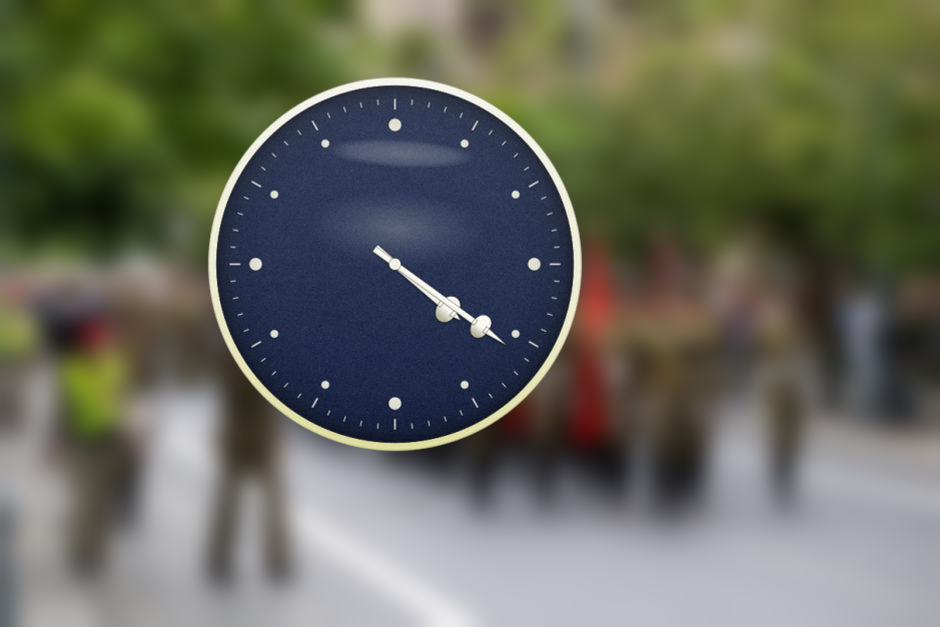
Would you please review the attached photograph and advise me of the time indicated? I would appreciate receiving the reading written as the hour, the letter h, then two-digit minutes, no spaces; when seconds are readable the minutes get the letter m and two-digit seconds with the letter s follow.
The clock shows 4h21
